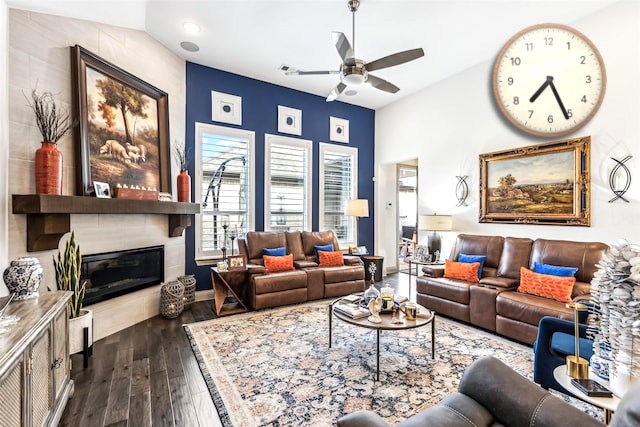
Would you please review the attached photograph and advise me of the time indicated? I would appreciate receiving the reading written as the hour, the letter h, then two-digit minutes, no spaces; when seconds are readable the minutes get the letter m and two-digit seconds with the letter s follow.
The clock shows 7h26
